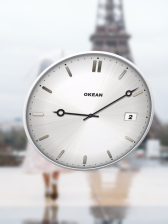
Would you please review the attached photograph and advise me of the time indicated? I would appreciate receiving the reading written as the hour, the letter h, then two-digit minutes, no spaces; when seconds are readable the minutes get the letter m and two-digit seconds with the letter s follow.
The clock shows 9h09
